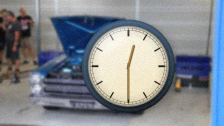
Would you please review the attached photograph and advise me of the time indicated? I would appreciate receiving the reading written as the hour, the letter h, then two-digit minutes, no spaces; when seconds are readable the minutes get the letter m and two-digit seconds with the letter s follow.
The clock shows 12h30
